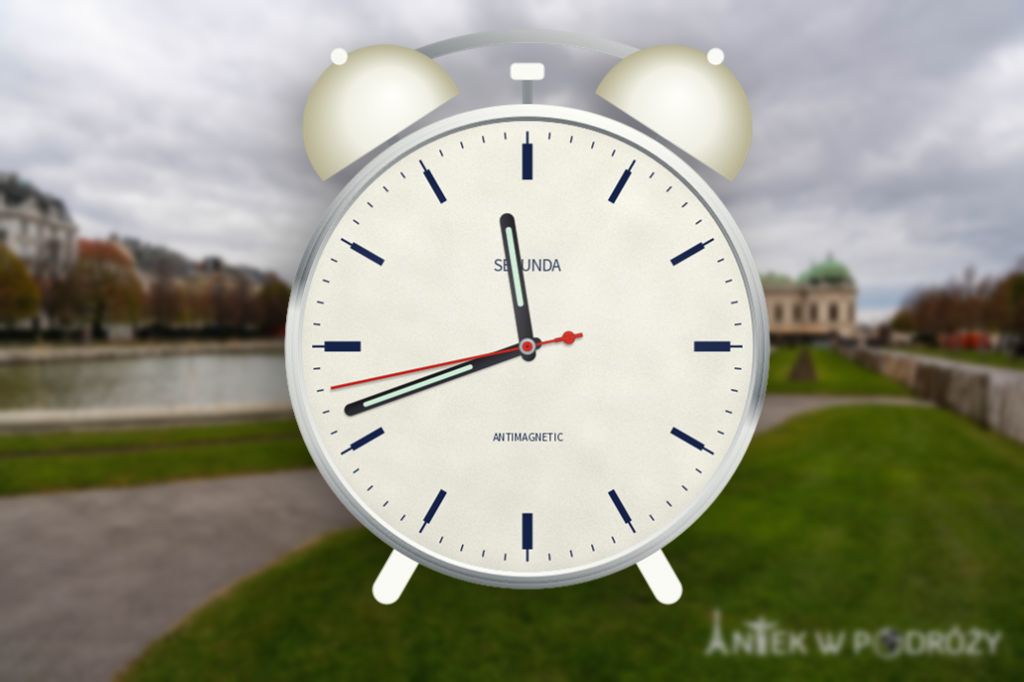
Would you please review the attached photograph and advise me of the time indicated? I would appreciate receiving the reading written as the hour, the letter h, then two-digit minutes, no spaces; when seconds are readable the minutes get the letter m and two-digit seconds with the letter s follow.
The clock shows 11h41m43s
